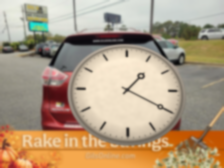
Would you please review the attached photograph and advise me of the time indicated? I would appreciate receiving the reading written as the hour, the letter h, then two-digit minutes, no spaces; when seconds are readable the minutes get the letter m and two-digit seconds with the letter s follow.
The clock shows 1h20
